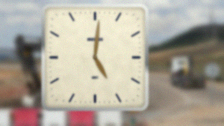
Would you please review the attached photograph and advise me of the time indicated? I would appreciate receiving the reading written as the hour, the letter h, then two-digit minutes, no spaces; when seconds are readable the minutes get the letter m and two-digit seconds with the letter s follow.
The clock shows 5h01
